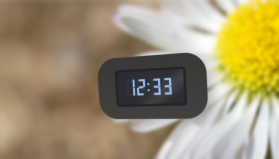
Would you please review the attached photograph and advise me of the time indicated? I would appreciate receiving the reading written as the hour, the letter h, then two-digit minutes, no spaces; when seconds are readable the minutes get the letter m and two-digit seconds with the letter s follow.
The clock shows 12h33
